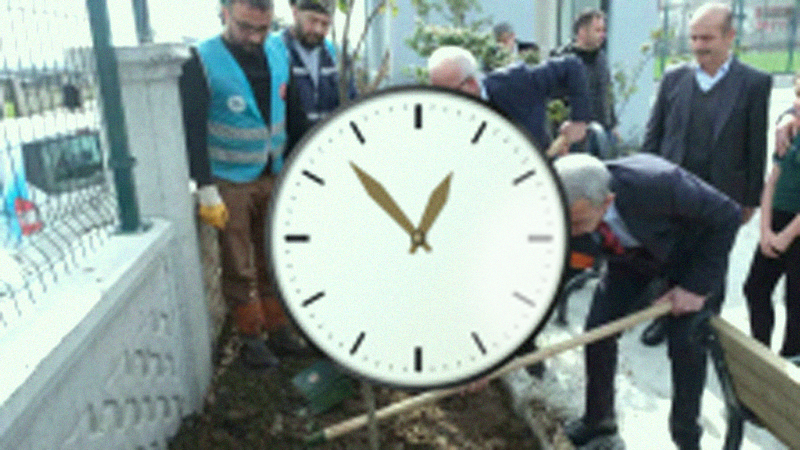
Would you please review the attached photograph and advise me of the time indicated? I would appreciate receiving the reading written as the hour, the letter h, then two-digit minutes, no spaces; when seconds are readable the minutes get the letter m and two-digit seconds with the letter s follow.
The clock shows 12h53
